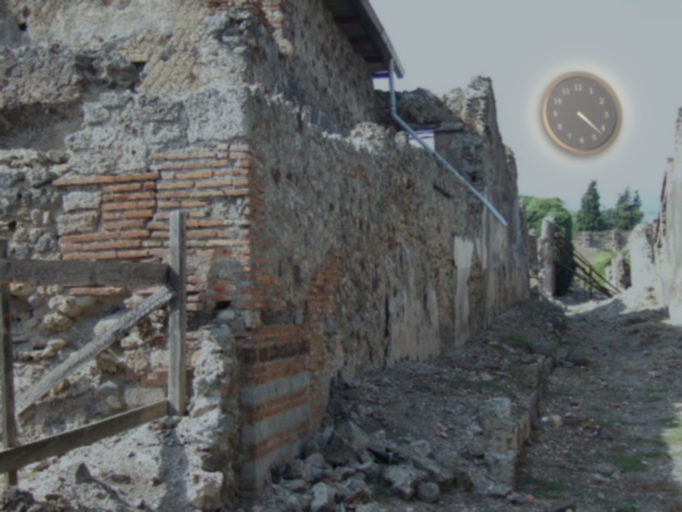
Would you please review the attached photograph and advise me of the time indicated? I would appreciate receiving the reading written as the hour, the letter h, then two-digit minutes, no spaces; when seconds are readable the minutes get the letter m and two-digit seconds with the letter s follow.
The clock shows 4h22
